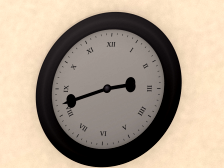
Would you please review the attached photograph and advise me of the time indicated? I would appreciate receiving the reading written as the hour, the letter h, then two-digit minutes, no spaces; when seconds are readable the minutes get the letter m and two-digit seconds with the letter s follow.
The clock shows 2h42
